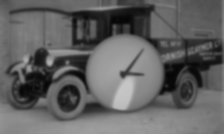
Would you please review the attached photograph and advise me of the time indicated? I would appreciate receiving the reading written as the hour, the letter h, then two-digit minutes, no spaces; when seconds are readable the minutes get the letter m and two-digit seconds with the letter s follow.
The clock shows 3h06
